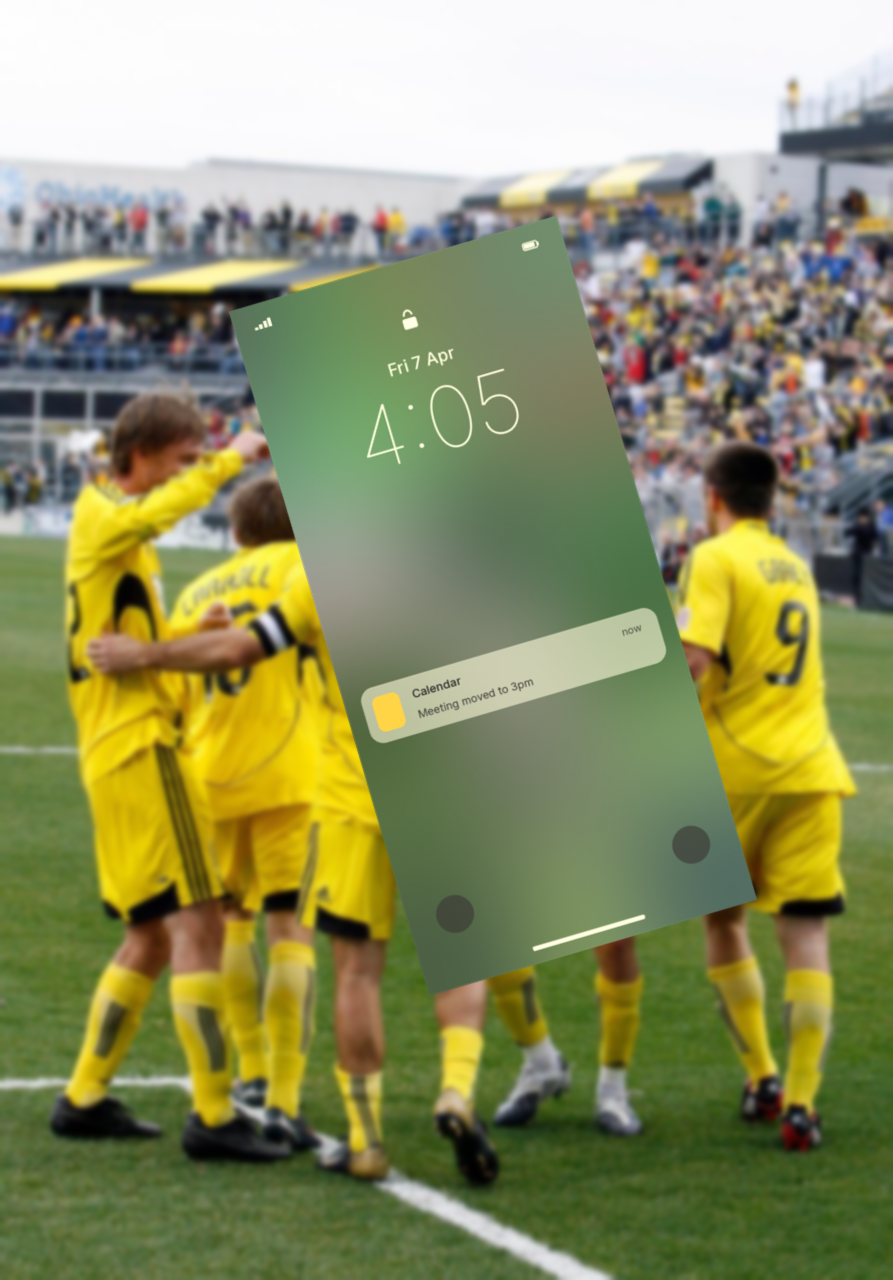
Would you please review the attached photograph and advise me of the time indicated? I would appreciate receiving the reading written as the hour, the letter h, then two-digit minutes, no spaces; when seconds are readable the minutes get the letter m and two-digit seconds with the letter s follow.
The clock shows 4h05
